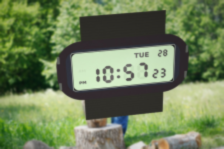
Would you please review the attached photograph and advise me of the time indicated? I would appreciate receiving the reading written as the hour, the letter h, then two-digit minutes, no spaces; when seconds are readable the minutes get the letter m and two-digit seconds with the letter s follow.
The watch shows 10h57m23s
